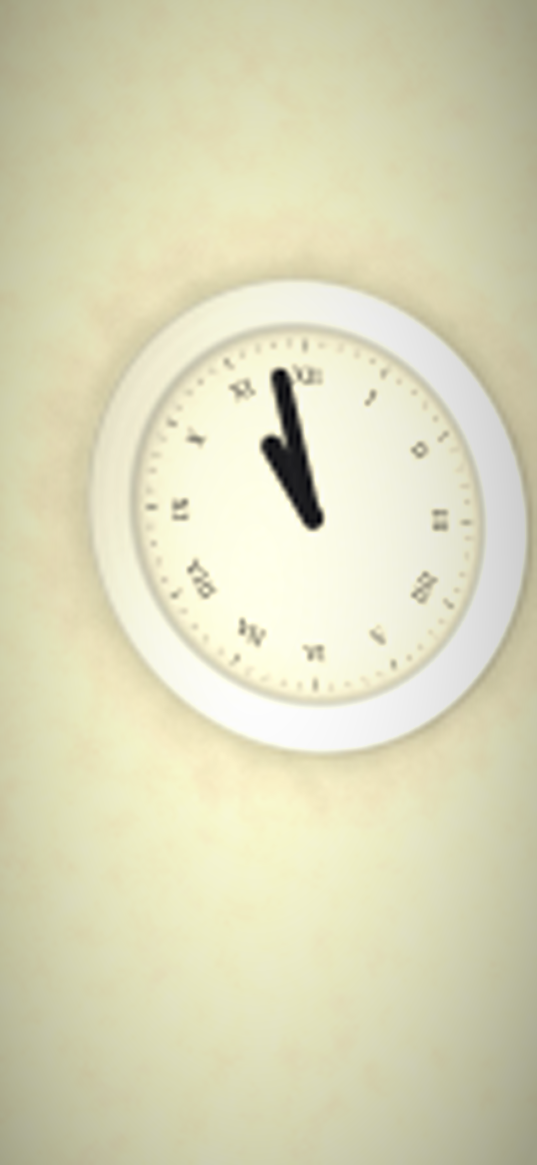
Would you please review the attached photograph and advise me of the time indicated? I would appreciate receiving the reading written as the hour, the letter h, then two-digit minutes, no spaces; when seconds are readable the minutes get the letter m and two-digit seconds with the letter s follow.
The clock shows 10h58
